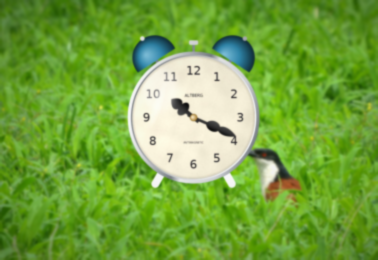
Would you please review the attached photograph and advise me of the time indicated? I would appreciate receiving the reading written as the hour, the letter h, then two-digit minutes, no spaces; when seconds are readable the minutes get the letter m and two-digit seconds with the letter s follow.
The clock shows 10h19
